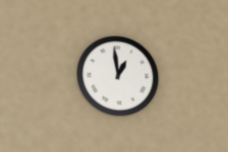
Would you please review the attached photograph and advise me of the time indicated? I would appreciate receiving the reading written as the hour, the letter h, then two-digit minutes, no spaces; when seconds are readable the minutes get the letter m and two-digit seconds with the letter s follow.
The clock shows 12h59
